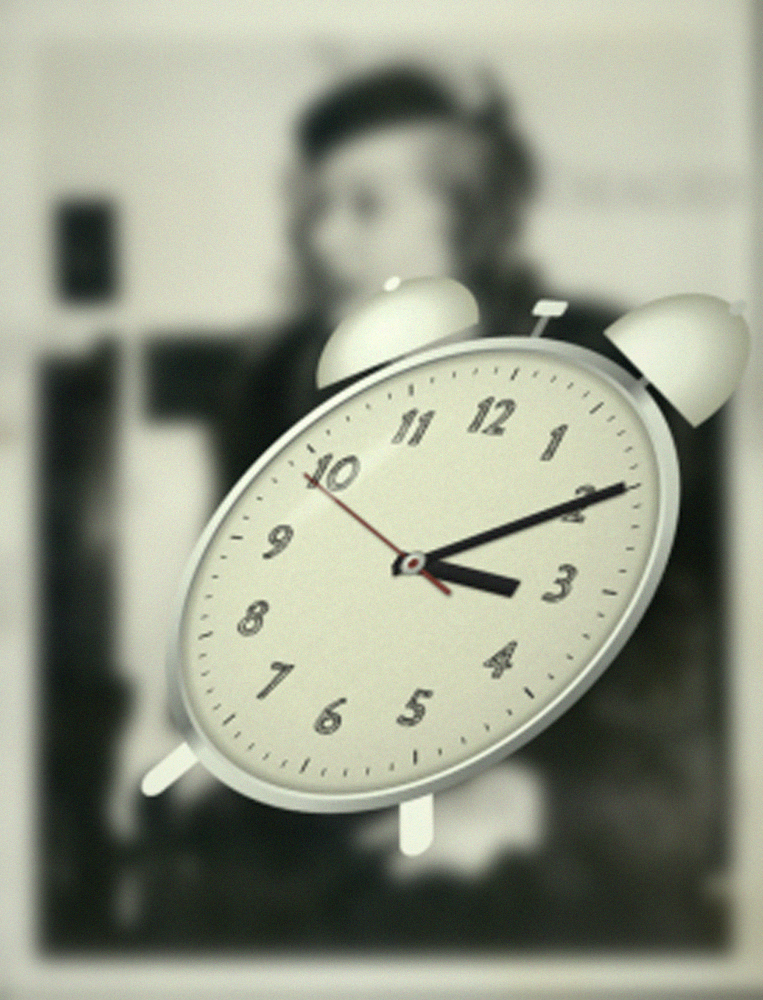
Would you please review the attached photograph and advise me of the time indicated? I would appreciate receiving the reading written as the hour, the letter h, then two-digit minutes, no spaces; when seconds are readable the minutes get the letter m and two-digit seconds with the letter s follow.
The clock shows 3h09m49s
